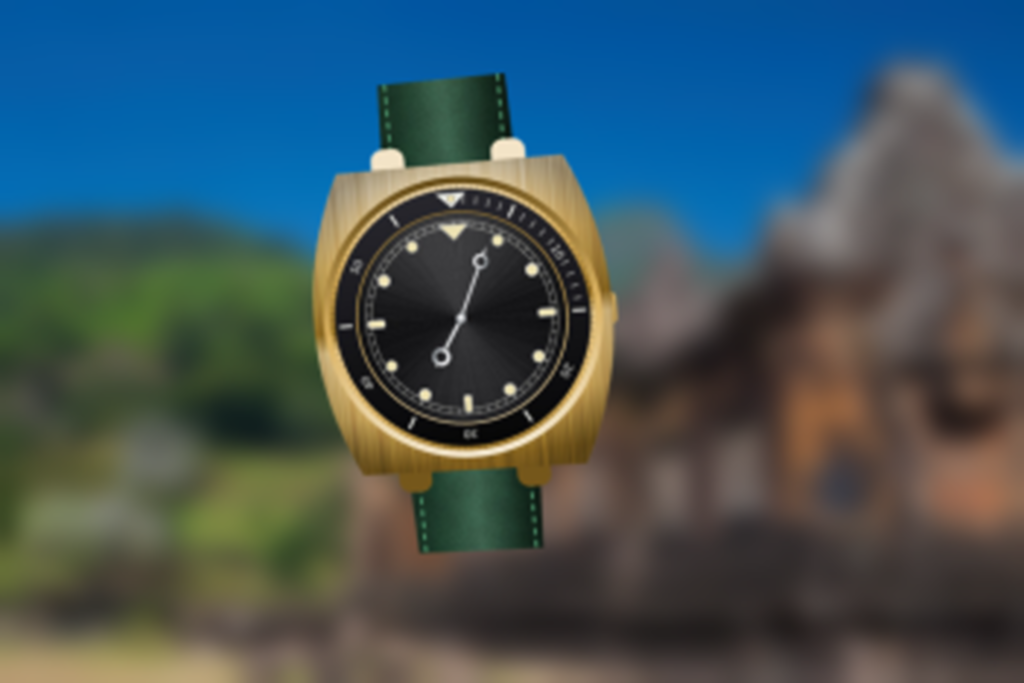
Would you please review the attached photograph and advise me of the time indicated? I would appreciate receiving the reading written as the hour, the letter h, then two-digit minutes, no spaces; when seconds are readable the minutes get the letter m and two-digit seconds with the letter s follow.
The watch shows 7h04
